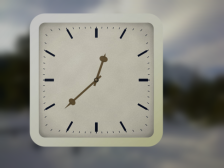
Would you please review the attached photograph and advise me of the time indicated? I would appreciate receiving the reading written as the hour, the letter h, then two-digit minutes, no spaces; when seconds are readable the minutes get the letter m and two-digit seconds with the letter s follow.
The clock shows 12h38
